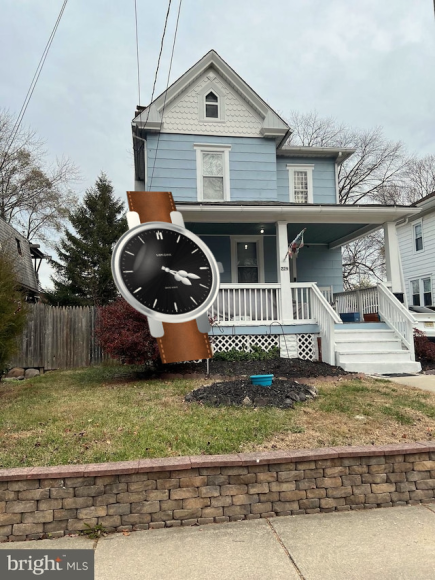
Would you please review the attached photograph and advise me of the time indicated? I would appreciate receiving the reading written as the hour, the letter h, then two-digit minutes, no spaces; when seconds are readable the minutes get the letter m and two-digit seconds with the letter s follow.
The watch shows 4h18
